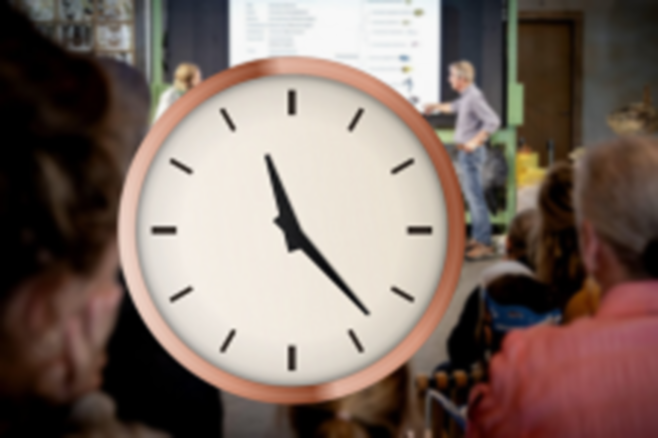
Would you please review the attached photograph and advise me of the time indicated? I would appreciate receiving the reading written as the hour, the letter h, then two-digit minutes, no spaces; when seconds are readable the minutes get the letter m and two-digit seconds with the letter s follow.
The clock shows 11h23
